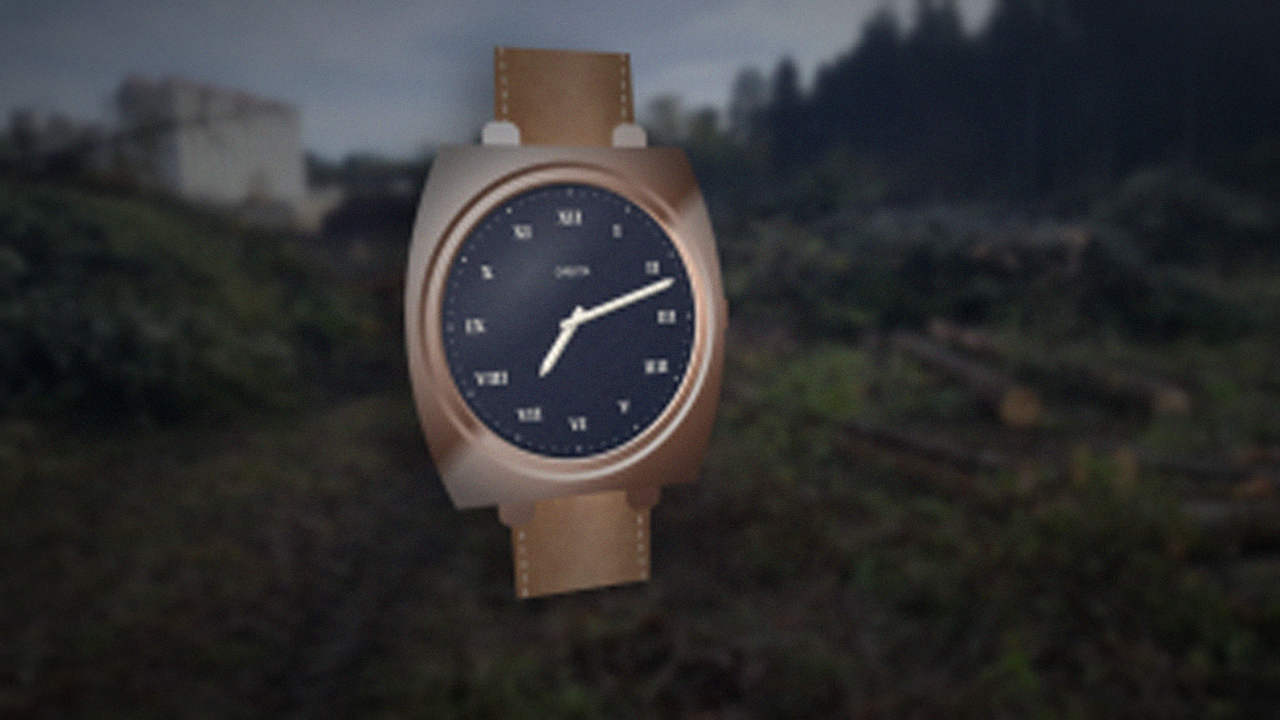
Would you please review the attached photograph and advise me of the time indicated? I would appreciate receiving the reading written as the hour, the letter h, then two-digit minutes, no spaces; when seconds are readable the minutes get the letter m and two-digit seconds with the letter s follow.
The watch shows 7h12
